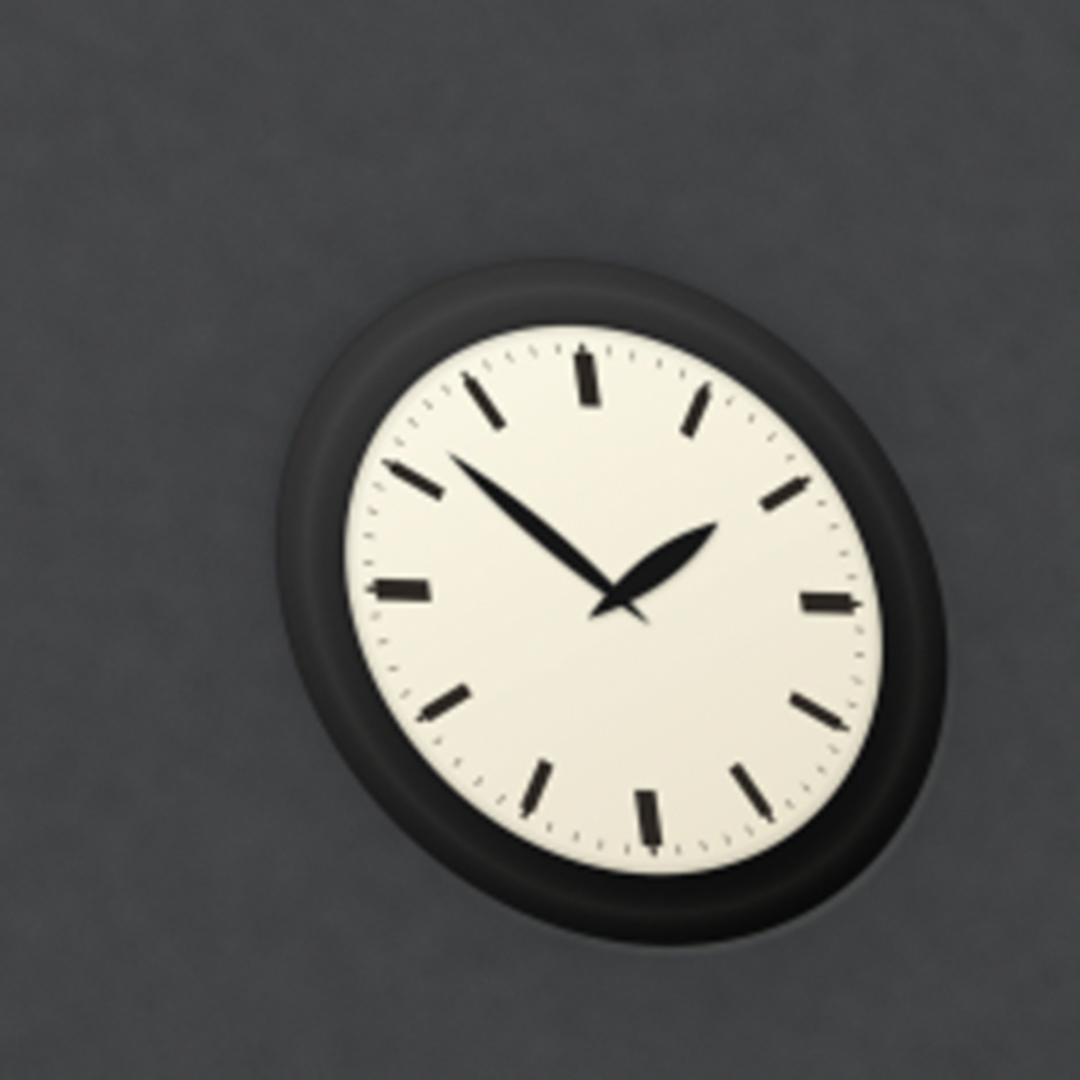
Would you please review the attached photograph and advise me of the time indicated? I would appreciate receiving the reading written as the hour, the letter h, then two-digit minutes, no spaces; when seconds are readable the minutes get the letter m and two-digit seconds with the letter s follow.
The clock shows 1h52
